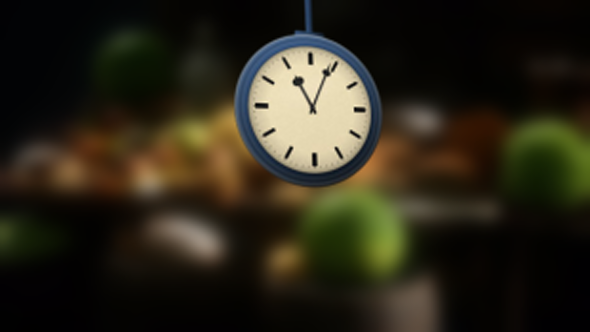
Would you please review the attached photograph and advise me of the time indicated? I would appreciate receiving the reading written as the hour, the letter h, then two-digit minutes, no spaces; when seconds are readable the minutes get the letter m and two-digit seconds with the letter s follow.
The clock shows 11h04
